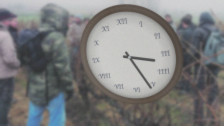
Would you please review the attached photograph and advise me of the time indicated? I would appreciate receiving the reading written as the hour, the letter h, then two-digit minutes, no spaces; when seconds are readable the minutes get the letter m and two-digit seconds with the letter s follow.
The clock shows 3h26
